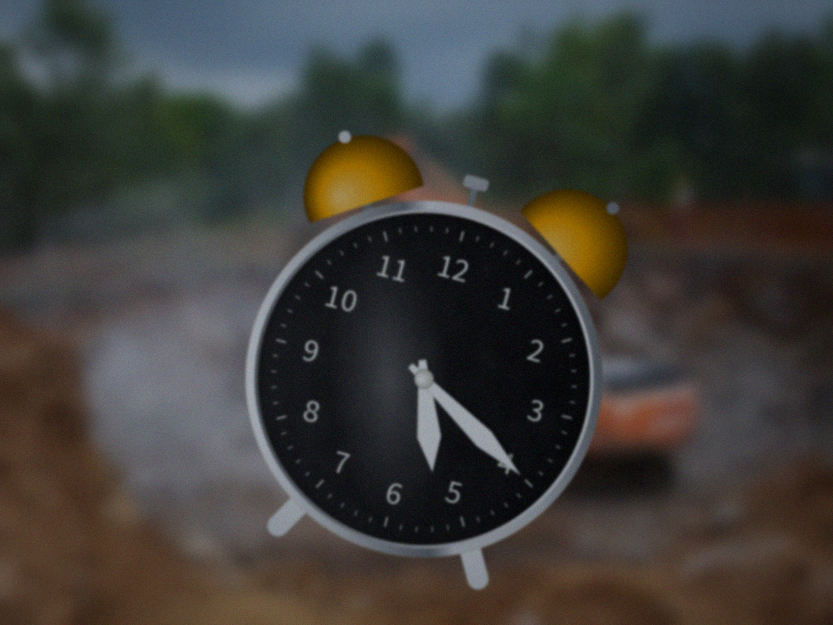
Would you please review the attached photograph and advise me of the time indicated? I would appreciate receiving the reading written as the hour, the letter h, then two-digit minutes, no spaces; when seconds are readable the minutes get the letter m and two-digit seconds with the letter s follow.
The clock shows 5h20
